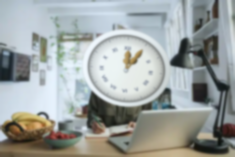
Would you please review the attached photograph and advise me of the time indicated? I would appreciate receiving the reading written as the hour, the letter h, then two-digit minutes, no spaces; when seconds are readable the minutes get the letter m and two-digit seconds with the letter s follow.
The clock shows 12h05
